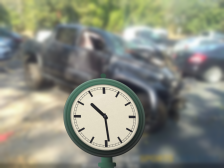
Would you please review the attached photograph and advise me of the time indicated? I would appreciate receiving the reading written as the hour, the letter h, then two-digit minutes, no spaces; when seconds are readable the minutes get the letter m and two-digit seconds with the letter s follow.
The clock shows 10h29
